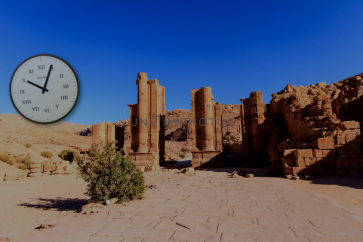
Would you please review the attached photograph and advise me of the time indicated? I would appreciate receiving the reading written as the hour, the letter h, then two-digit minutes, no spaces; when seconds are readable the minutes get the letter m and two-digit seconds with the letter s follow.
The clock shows 10h04
